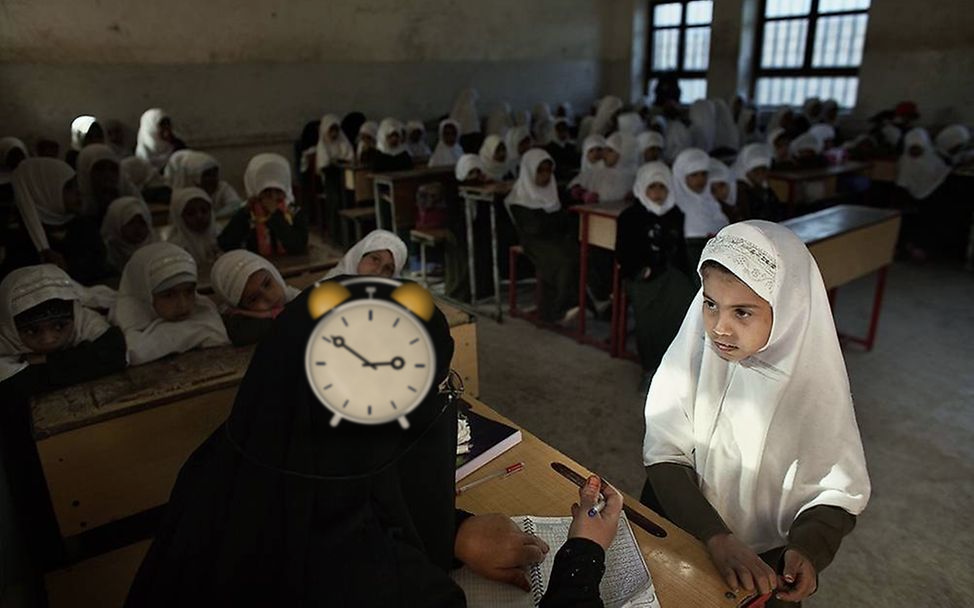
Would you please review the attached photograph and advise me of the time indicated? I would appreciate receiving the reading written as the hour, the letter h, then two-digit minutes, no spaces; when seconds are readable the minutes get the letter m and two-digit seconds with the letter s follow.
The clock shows 2h51
